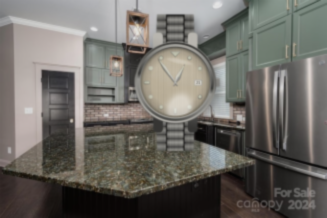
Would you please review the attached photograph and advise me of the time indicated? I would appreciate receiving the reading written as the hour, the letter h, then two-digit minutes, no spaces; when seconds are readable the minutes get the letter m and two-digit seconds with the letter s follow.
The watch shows 12h54
